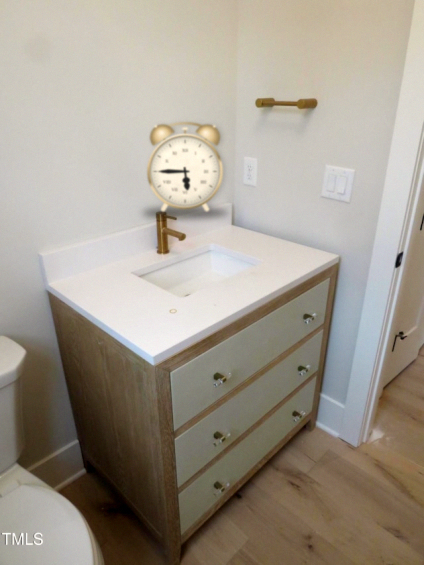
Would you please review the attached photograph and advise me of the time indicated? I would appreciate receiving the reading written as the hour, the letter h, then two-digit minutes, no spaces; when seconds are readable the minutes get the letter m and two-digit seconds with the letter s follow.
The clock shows 5h45
